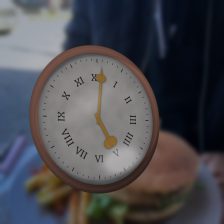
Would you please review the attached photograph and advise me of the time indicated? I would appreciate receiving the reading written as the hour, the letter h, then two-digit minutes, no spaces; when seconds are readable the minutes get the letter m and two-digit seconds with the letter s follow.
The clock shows 5h01
